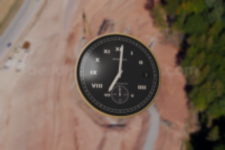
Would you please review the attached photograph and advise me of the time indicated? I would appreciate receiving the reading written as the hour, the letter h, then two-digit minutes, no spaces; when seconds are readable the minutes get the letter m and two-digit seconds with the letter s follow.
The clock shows 7h01
